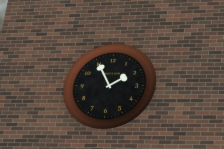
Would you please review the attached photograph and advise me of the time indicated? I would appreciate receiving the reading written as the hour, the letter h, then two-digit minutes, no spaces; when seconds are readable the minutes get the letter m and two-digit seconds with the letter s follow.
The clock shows 1h55
